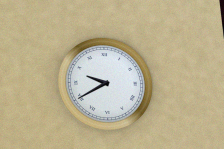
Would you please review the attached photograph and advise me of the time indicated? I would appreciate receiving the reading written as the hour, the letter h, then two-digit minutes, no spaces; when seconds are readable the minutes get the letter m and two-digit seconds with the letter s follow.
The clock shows 9h40
